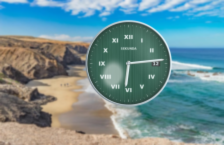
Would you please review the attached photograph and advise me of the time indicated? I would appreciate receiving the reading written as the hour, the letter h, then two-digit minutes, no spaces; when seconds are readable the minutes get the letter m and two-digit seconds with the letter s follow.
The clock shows 6h14
